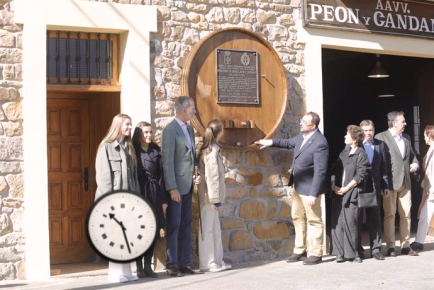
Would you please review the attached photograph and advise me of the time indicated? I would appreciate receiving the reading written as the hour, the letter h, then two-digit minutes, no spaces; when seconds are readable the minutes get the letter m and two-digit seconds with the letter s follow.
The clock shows 10h27
